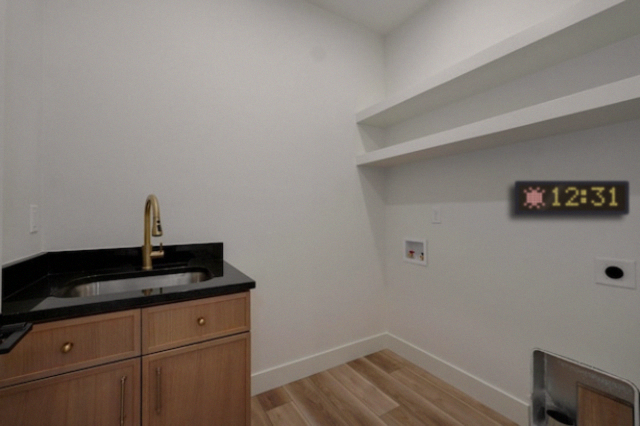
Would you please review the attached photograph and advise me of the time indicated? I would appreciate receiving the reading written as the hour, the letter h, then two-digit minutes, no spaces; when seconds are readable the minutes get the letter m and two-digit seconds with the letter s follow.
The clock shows 12h31
